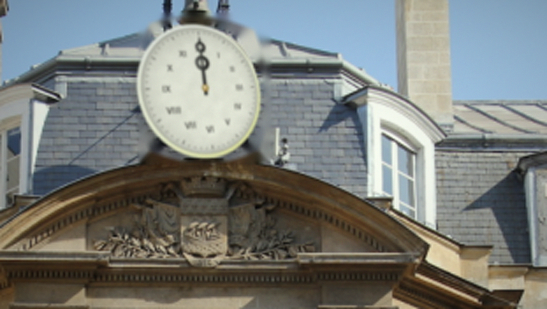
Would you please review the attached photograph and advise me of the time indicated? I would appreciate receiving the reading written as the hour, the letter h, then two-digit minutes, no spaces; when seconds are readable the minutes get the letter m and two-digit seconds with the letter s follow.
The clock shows 12h00
